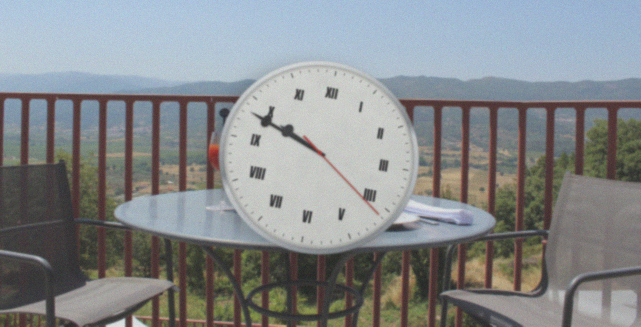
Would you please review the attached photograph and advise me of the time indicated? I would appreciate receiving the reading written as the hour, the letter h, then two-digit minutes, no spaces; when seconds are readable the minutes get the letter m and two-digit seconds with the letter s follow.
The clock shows 9h48m21s
